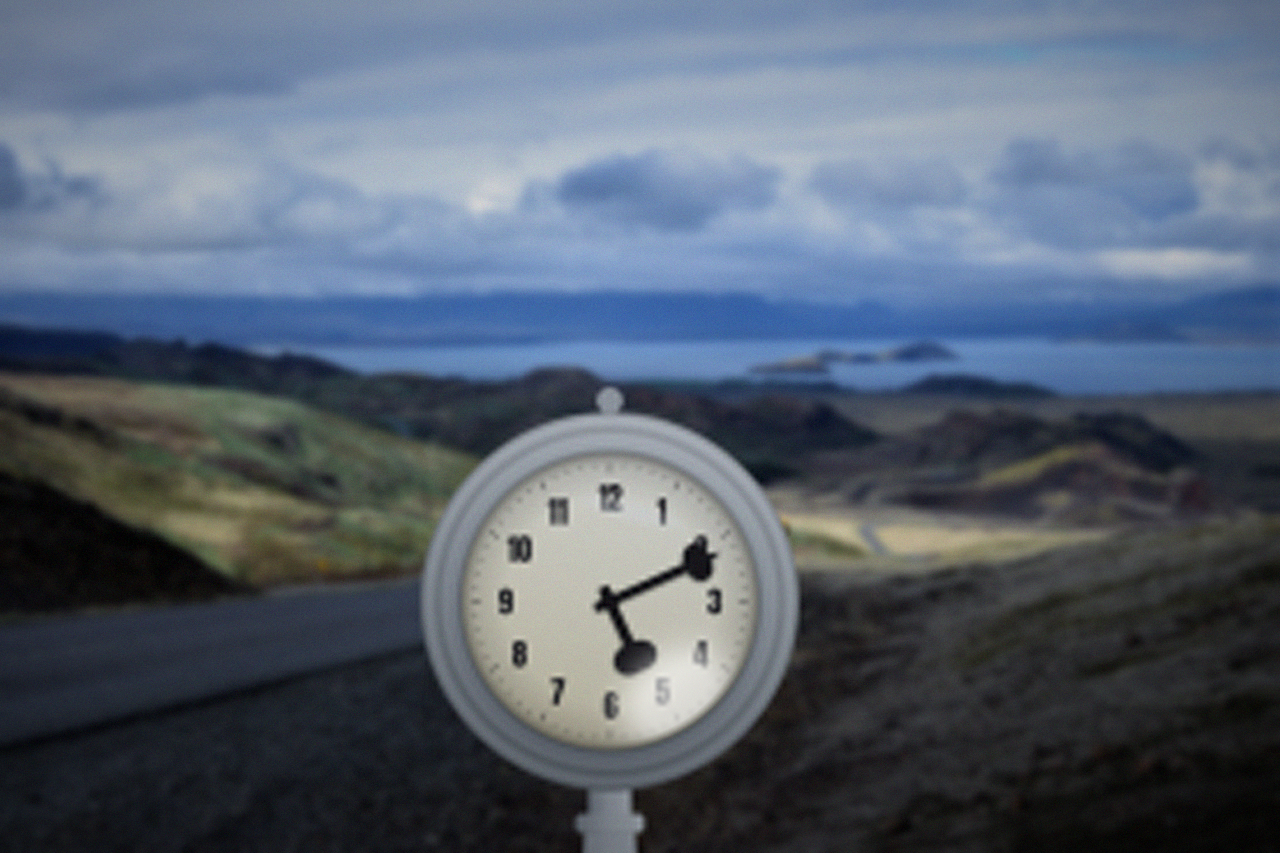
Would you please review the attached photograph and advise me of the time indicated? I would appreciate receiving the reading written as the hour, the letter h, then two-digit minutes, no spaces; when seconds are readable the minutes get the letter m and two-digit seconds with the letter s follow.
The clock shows 5h11
